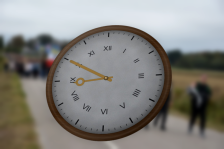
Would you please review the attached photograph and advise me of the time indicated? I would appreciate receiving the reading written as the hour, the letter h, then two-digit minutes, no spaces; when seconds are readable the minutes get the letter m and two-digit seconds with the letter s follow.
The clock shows 8h50
